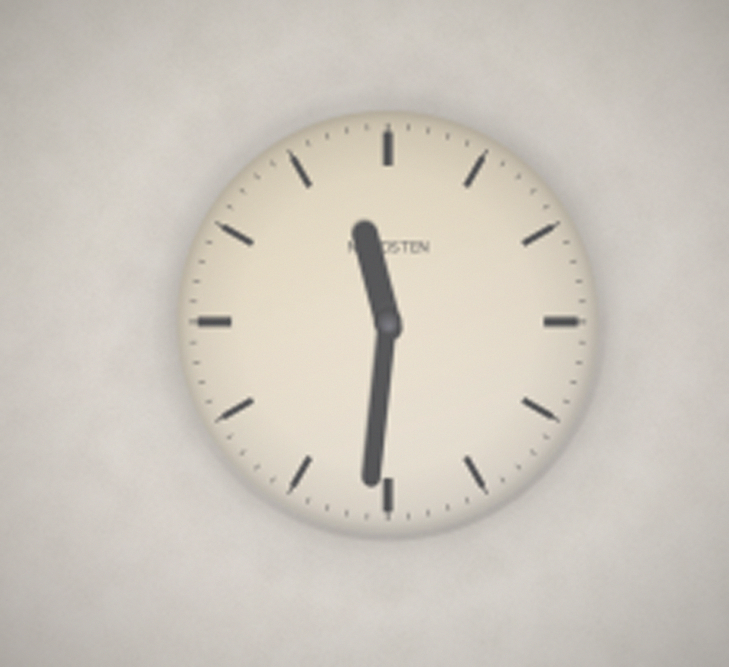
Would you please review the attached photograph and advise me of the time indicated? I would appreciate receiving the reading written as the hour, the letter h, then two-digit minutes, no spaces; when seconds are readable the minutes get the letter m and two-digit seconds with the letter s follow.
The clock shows 11h31
